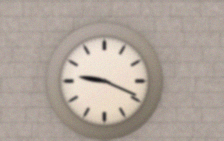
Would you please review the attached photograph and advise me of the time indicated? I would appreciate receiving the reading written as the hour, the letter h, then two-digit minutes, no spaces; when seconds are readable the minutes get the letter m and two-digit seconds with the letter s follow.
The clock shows 9h19
